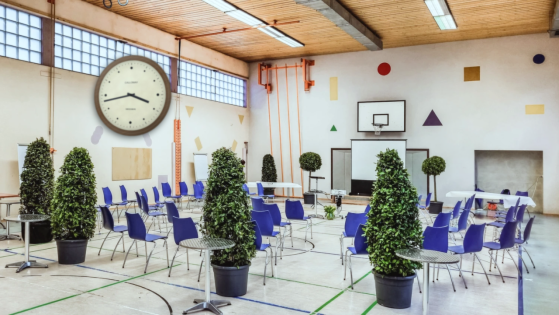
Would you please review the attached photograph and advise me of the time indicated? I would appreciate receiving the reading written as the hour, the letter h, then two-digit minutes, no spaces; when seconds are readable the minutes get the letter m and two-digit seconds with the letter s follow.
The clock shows 3h43
